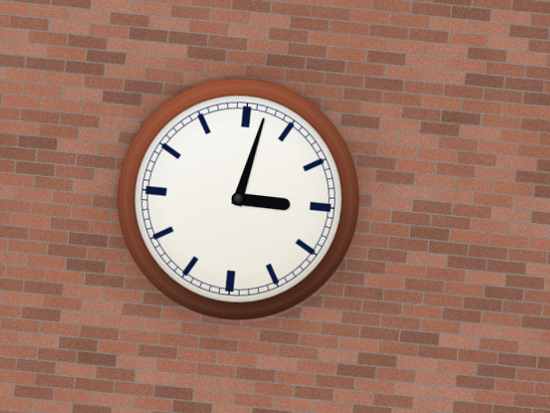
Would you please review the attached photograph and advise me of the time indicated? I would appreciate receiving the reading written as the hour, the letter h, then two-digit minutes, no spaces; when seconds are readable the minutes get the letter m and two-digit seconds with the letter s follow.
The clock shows 3h02
